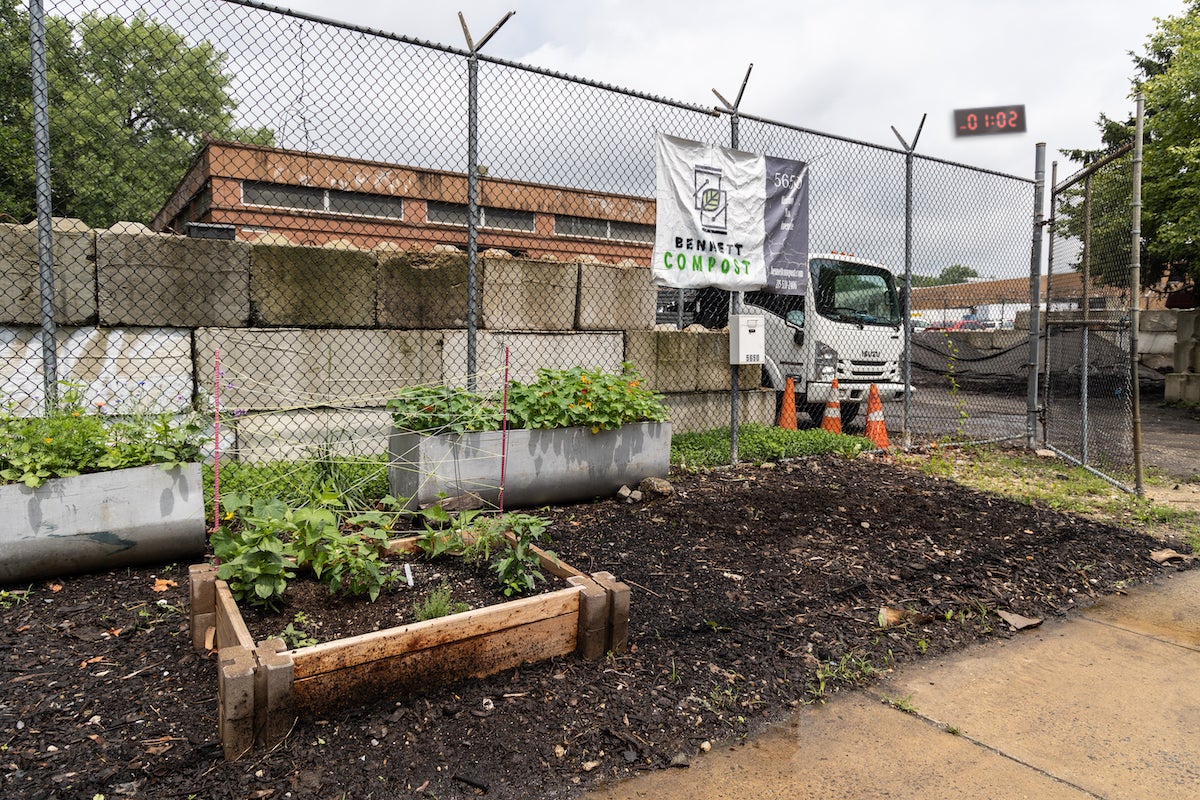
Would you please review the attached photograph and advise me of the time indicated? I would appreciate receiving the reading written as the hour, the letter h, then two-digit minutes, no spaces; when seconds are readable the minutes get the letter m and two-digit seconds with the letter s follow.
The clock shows 1h02
